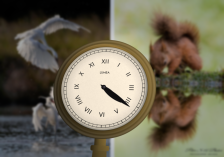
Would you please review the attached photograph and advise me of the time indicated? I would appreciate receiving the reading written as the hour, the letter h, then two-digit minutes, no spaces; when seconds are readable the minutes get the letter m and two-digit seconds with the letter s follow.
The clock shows 4h21
